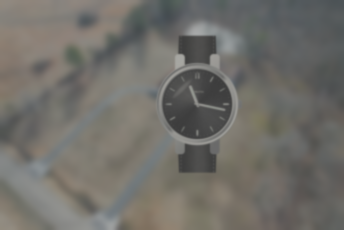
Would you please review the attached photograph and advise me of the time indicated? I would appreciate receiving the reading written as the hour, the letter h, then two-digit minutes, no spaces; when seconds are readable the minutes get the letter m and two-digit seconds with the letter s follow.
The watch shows 11h17
